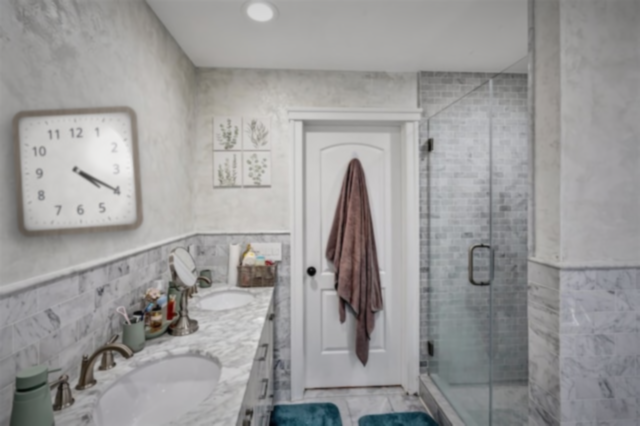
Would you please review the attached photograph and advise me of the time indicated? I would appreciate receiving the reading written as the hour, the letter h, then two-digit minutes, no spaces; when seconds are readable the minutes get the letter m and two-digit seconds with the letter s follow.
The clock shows 4h20
